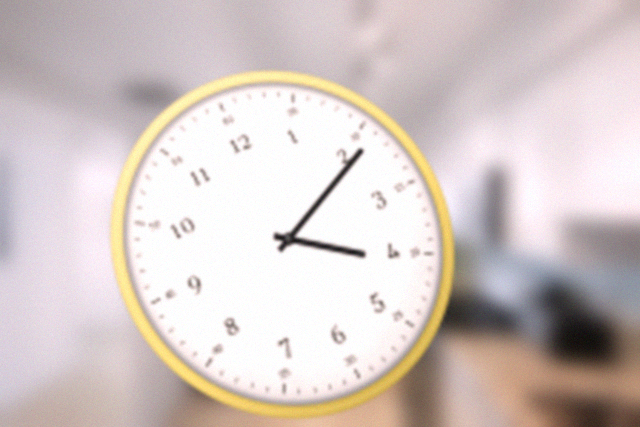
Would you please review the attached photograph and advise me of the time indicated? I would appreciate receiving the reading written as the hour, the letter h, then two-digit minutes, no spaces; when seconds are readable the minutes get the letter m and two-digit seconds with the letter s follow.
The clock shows 4h11
